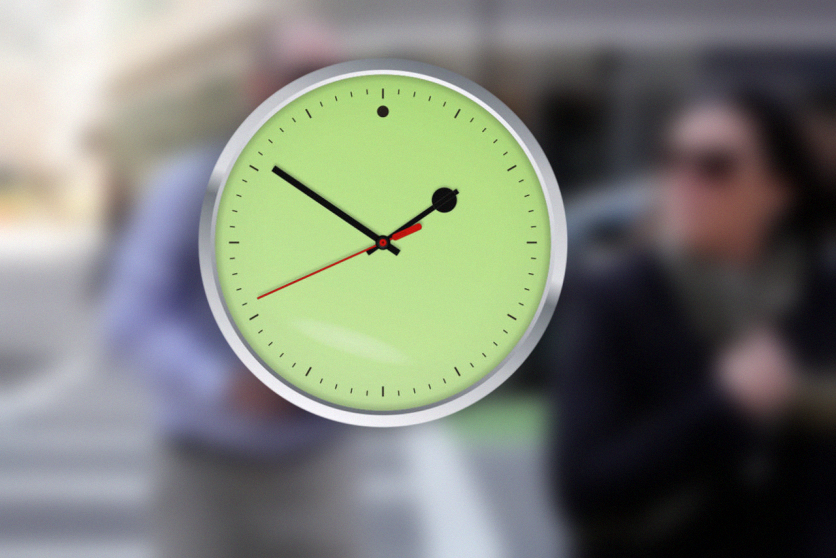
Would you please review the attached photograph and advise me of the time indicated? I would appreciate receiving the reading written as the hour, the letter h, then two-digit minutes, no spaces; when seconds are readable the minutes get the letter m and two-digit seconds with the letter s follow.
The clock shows 1h50m41s
